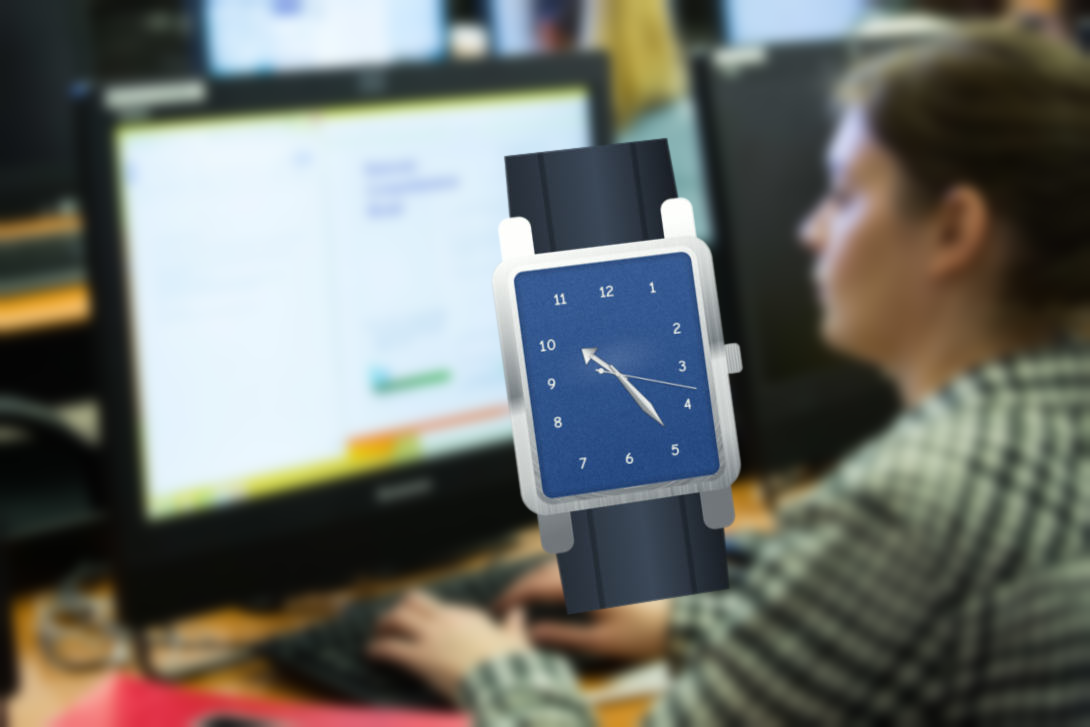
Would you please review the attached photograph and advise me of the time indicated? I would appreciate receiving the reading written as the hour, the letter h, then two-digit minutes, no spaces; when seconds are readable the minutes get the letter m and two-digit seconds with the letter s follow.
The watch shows 10h24m18s
